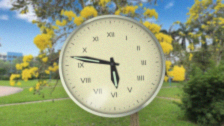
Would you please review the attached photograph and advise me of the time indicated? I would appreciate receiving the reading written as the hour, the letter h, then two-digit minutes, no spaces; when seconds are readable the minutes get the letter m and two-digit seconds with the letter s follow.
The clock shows 5h47
